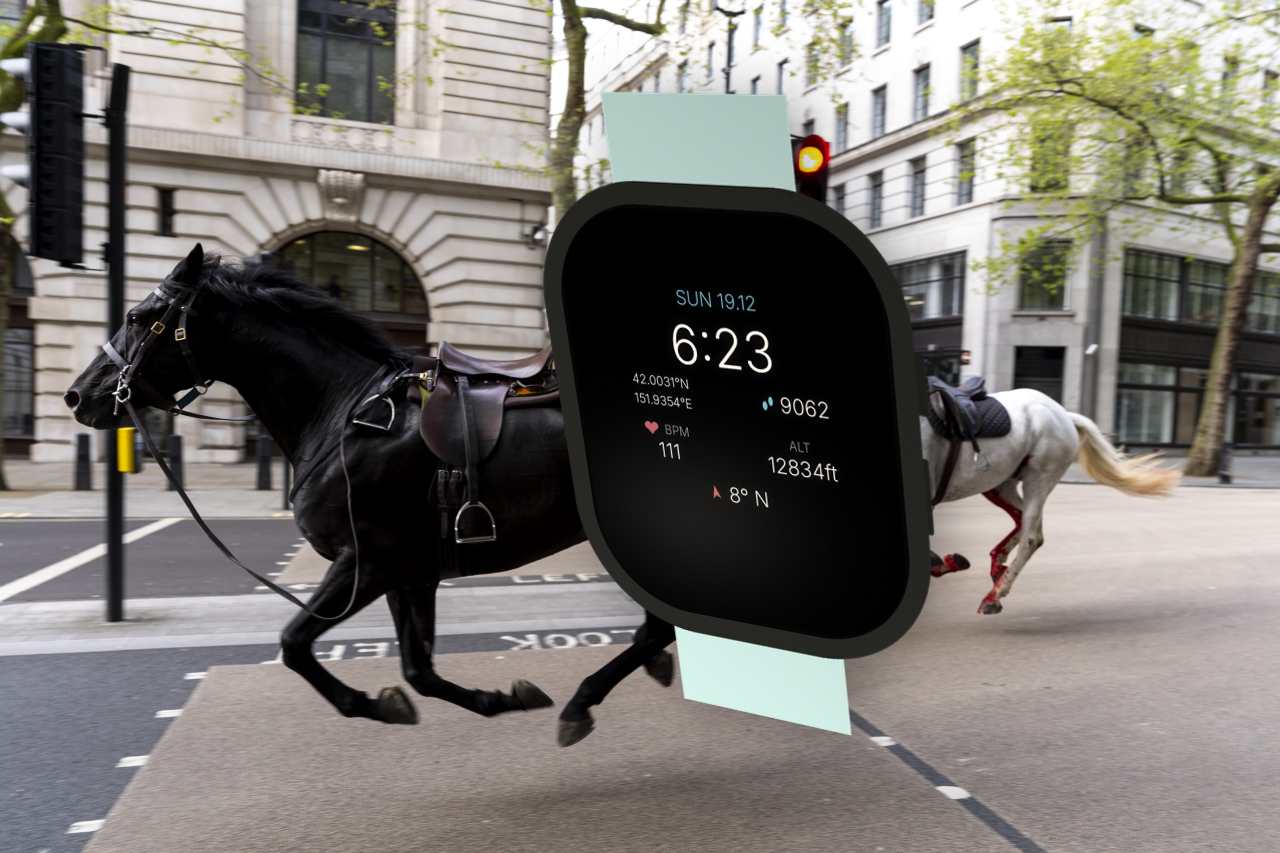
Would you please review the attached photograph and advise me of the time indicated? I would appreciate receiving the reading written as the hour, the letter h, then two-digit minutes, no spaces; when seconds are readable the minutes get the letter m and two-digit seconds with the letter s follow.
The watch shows 6h23
